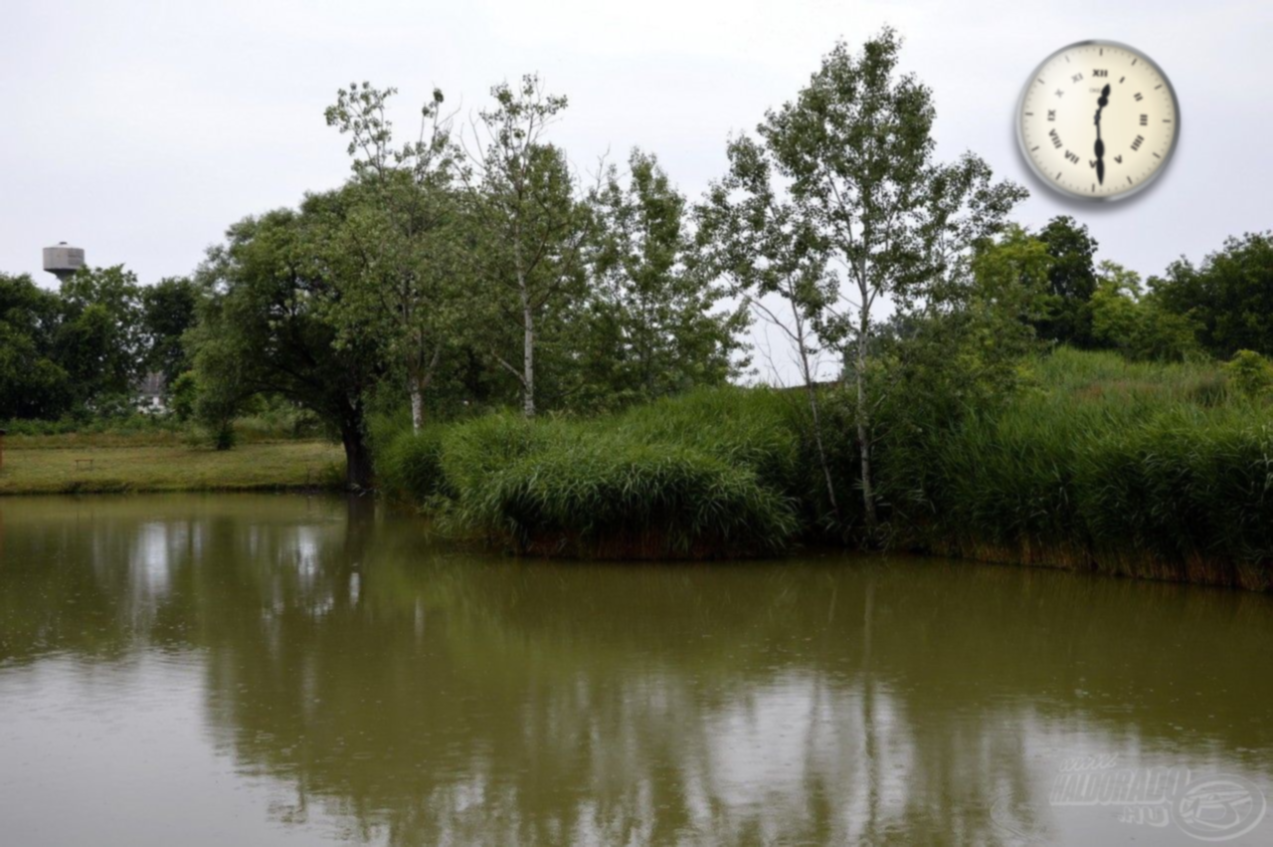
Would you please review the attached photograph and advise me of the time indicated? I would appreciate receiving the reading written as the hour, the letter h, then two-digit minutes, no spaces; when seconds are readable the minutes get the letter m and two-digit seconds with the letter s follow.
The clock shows 12h29
